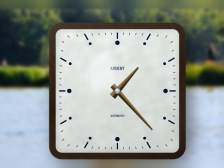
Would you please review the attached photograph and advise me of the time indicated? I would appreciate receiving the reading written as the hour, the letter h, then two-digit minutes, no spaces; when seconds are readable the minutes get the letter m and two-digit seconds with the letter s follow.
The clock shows 1h23
